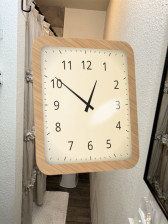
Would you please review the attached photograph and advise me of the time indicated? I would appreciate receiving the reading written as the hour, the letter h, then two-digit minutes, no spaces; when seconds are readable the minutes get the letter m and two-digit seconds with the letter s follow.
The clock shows 12h51
